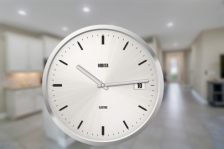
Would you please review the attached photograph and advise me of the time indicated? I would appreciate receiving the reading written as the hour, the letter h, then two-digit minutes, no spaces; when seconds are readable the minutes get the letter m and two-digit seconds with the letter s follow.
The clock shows 10h14
